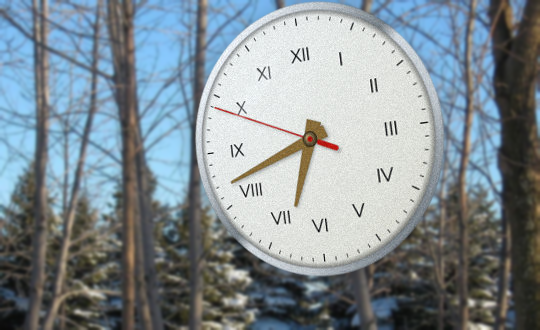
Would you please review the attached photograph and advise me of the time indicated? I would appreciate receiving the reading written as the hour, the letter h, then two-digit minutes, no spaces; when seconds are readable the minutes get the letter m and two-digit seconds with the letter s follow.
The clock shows 6h41m49s
